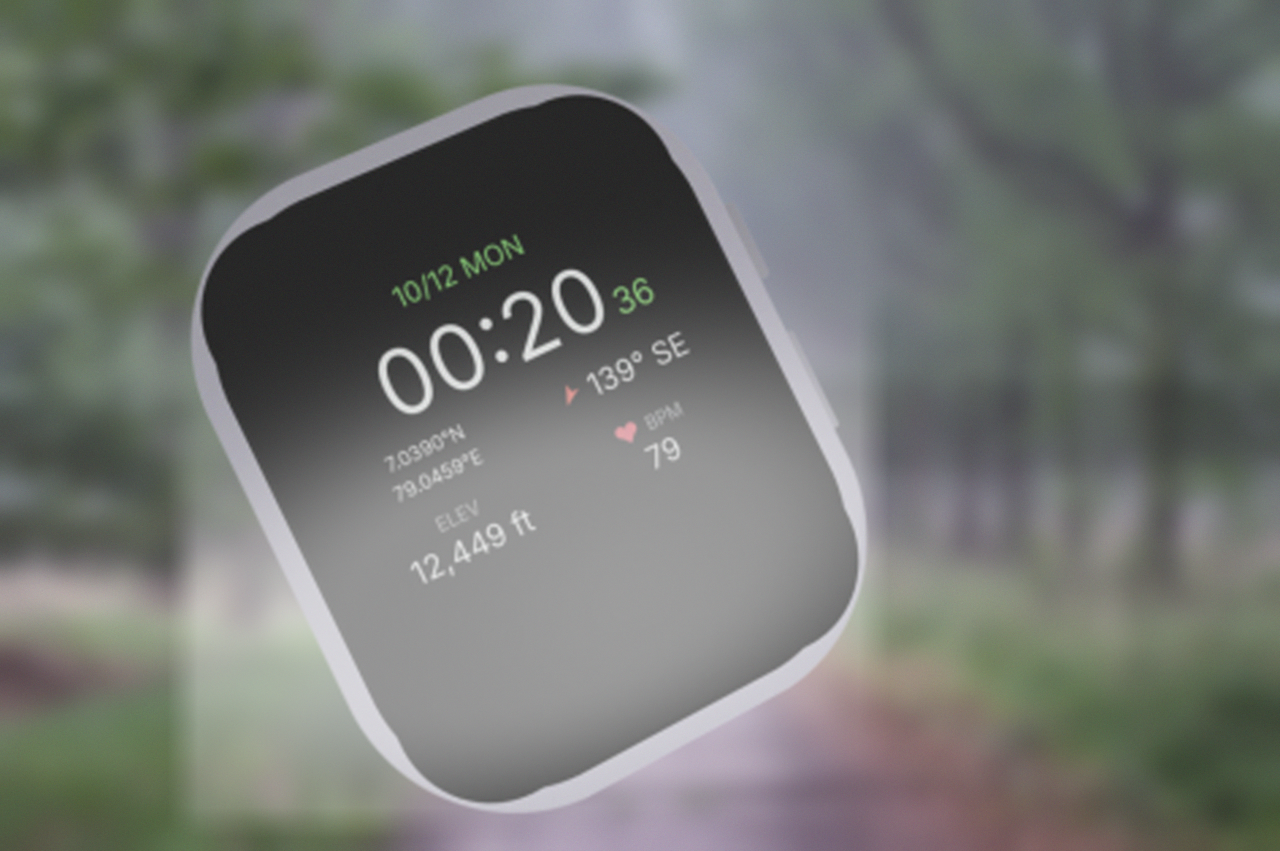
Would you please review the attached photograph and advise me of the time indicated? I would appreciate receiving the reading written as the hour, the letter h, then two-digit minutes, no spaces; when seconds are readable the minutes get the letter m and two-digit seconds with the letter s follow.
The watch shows 0h20m36s
